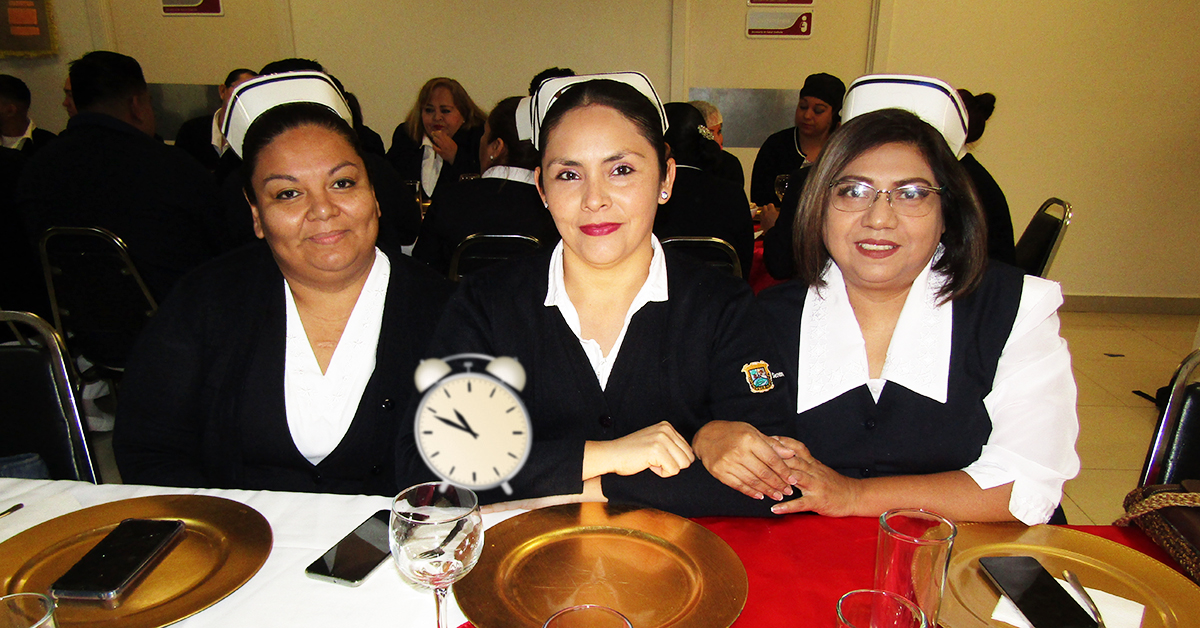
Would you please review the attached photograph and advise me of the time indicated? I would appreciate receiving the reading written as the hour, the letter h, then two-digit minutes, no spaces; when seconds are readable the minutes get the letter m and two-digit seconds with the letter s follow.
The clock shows 10h49
